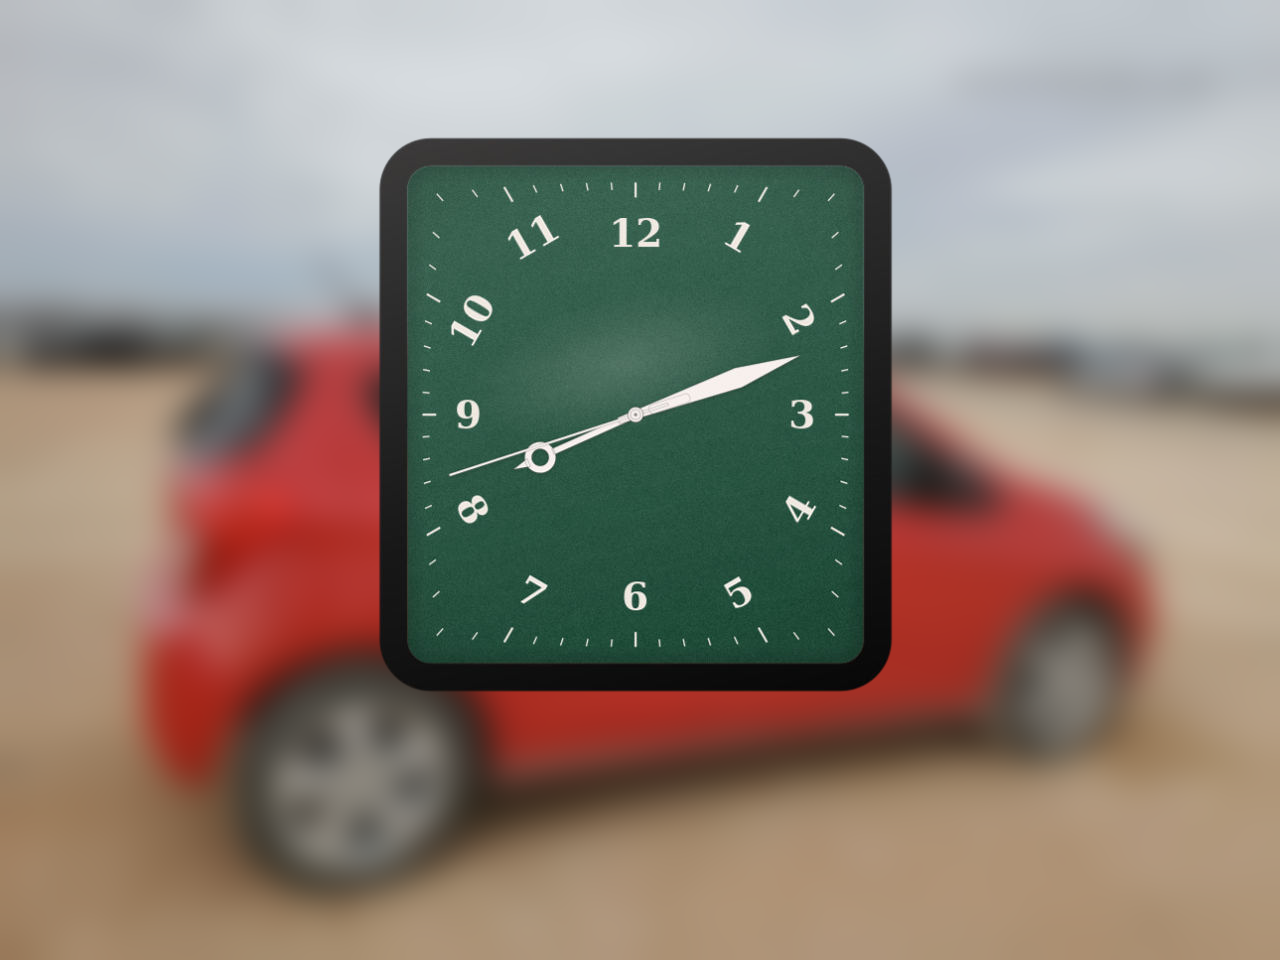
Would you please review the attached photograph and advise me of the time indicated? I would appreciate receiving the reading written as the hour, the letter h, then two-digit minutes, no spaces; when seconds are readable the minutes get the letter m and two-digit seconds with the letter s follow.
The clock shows 8h11m42s
